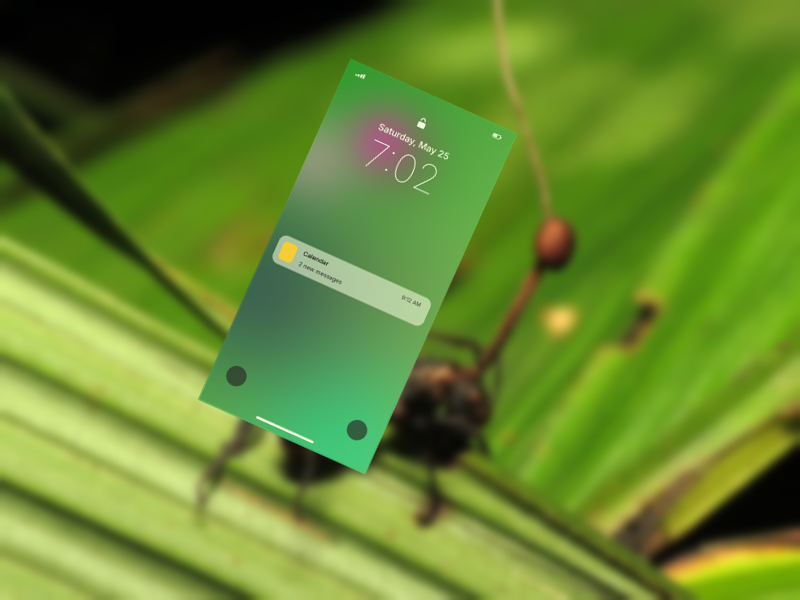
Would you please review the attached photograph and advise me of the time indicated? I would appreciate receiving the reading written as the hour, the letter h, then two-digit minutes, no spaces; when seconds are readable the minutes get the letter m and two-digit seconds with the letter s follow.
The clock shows 7h02
